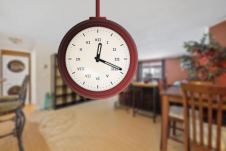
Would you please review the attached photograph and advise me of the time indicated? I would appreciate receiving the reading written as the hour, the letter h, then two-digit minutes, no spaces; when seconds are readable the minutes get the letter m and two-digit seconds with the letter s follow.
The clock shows 12h19
